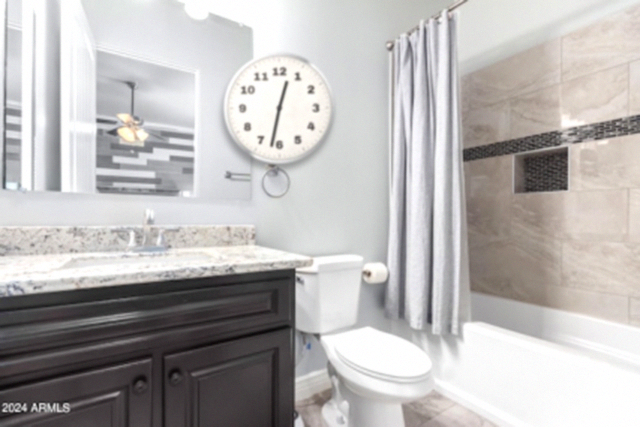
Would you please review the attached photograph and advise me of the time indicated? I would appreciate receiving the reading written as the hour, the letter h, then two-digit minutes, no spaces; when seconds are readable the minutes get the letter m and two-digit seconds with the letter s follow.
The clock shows 12h32
